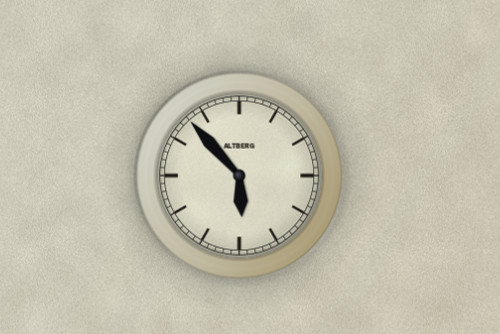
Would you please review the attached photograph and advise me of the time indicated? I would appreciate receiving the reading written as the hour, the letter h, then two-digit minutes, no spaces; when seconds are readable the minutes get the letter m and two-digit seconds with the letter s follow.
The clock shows 5h53
